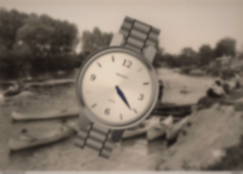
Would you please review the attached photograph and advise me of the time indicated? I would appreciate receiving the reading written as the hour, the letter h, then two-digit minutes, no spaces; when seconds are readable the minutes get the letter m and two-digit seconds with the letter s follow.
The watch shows 4h21
